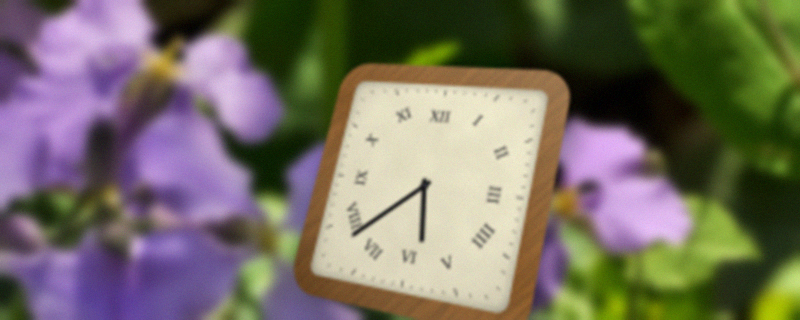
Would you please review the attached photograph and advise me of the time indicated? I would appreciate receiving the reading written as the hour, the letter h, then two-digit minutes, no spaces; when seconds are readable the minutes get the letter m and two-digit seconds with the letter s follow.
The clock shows 5h38
